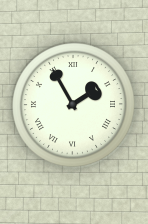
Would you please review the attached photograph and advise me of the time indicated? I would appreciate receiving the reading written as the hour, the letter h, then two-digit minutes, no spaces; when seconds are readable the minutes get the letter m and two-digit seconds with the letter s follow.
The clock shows 1h55
